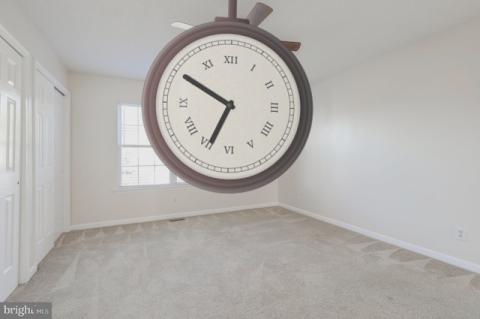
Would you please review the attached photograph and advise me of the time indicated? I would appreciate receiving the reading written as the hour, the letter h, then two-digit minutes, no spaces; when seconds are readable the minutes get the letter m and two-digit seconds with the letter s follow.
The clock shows 6h50
